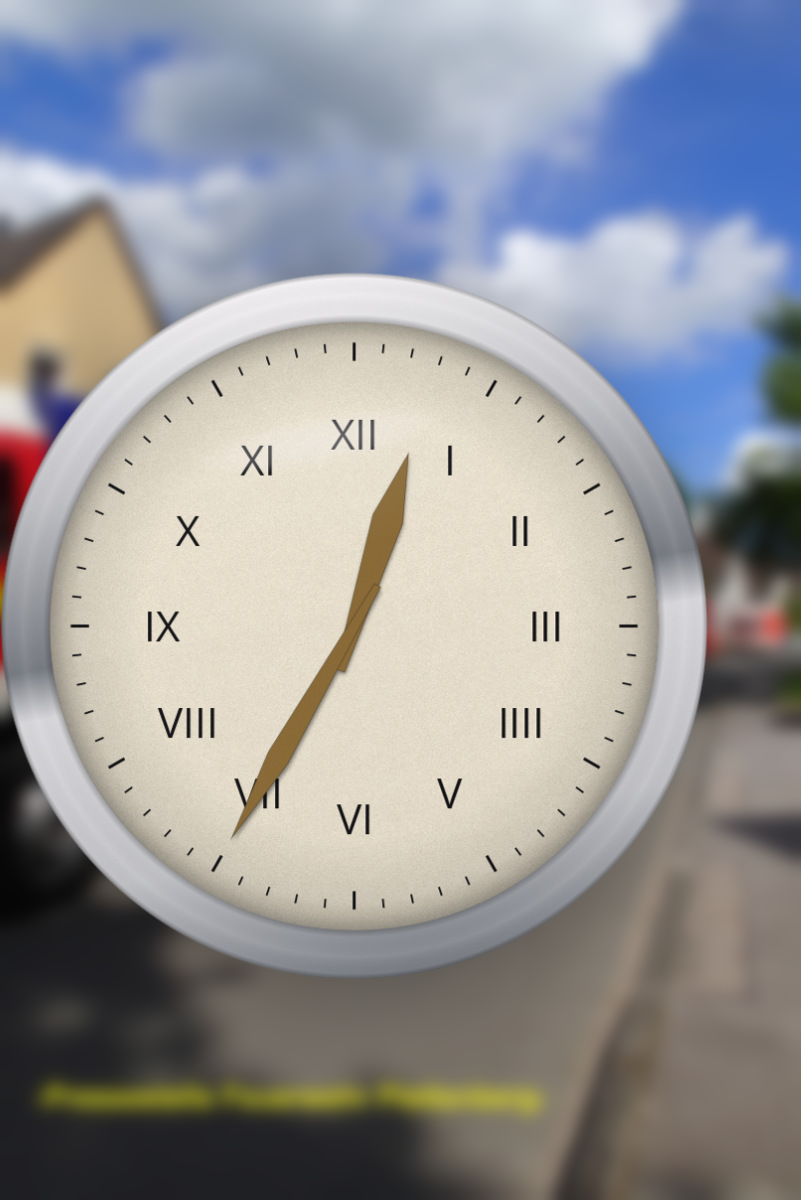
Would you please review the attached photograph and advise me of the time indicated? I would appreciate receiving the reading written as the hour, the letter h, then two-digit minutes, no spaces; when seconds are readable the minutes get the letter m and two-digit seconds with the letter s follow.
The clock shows 12h35
